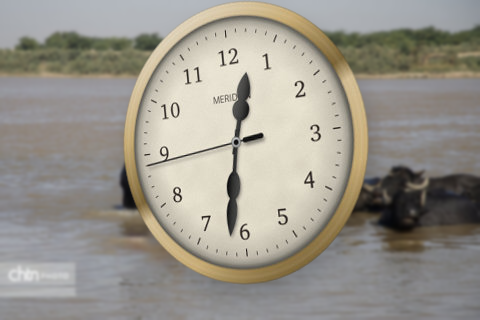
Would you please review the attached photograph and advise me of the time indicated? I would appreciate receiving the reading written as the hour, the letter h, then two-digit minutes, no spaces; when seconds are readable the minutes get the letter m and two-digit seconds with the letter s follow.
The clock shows 12h31m44s
